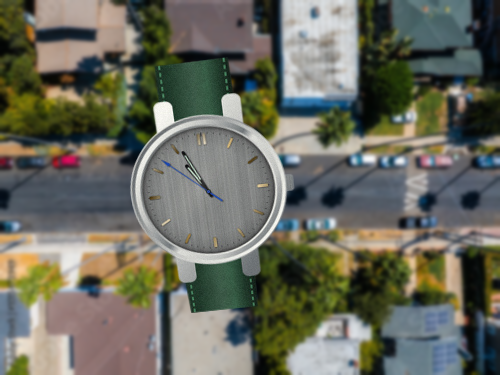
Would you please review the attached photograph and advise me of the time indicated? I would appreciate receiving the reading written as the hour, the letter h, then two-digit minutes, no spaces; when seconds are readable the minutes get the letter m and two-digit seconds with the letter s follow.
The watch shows 10h55m52s
